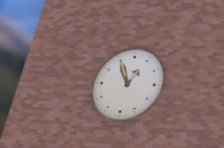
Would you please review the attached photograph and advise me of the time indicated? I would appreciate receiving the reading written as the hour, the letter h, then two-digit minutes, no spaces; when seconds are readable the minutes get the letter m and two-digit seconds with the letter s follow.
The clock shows 12h55
